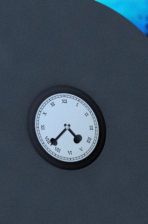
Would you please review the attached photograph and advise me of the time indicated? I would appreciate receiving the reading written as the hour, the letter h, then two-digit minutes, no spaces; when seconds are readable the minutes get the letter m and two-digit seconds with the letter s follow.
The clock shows 4h38
